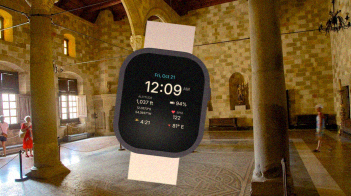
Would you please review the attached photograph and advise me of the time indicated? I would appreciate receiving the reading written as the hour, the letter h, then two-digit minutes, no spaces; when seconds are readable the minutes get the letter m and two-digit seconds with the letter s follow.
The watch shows 12h09
